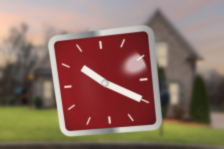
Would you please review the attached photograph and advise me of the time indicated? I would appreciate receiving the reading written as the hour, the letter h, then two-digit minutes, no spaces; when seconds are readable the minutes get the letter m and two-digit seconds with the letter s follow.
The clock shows 10h20
